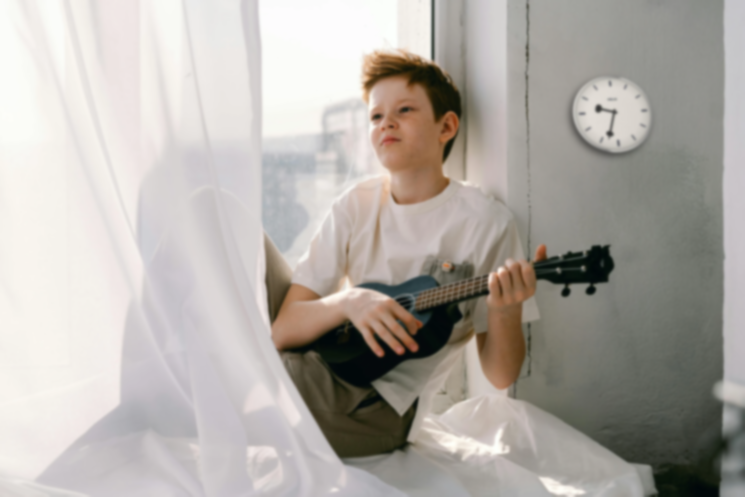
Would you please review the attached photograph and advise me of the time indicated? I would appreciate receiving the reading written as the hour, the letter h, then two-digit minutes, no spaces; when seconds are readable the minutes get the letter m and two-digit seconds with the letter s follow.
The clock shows 9h33
